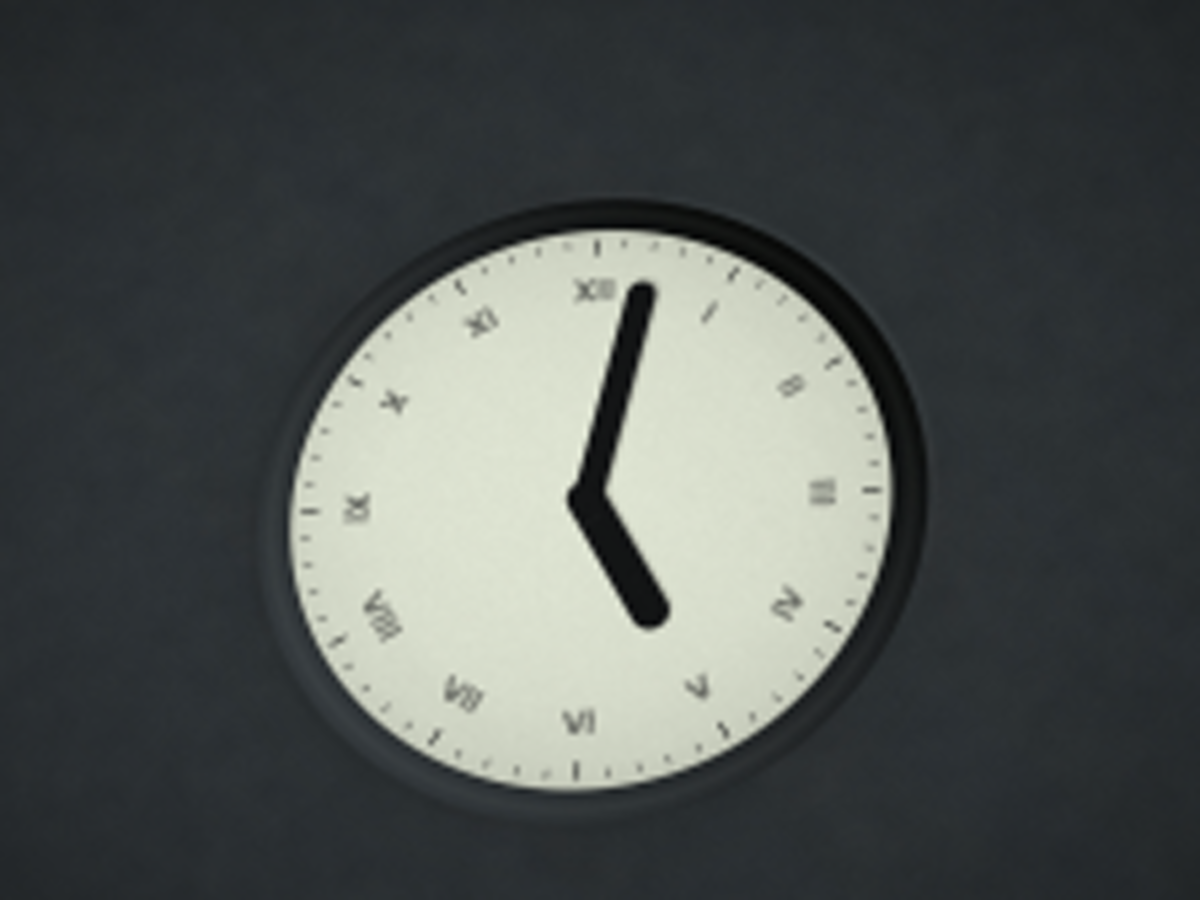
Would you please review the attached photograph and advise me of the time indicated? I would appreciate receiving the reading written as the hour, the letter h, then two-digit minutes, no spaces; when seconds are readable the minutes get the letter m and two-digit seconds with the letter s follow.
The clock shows 5h02
